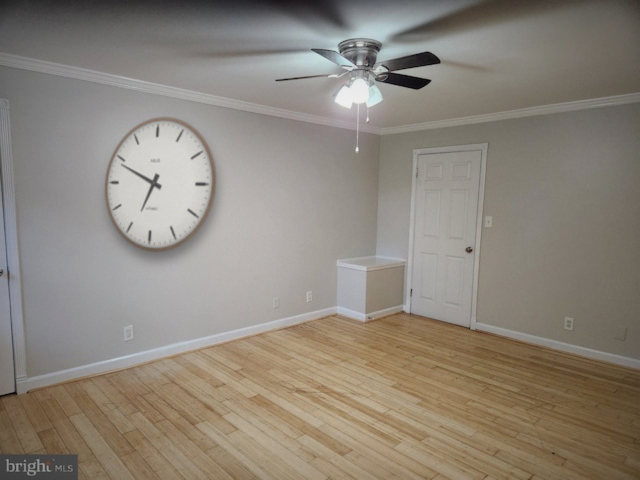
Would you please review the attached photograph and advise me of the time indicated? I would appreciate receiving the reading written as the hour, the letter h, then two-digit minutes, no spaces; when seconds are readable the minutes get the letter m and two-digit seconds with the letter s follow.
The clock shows 6h49
